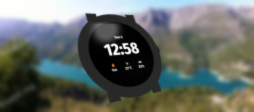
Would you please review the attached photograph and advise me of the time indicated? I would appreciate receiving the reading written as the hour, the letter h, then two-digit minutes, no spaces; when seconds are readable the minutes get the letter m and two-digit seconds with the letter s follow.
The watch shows 12h58
